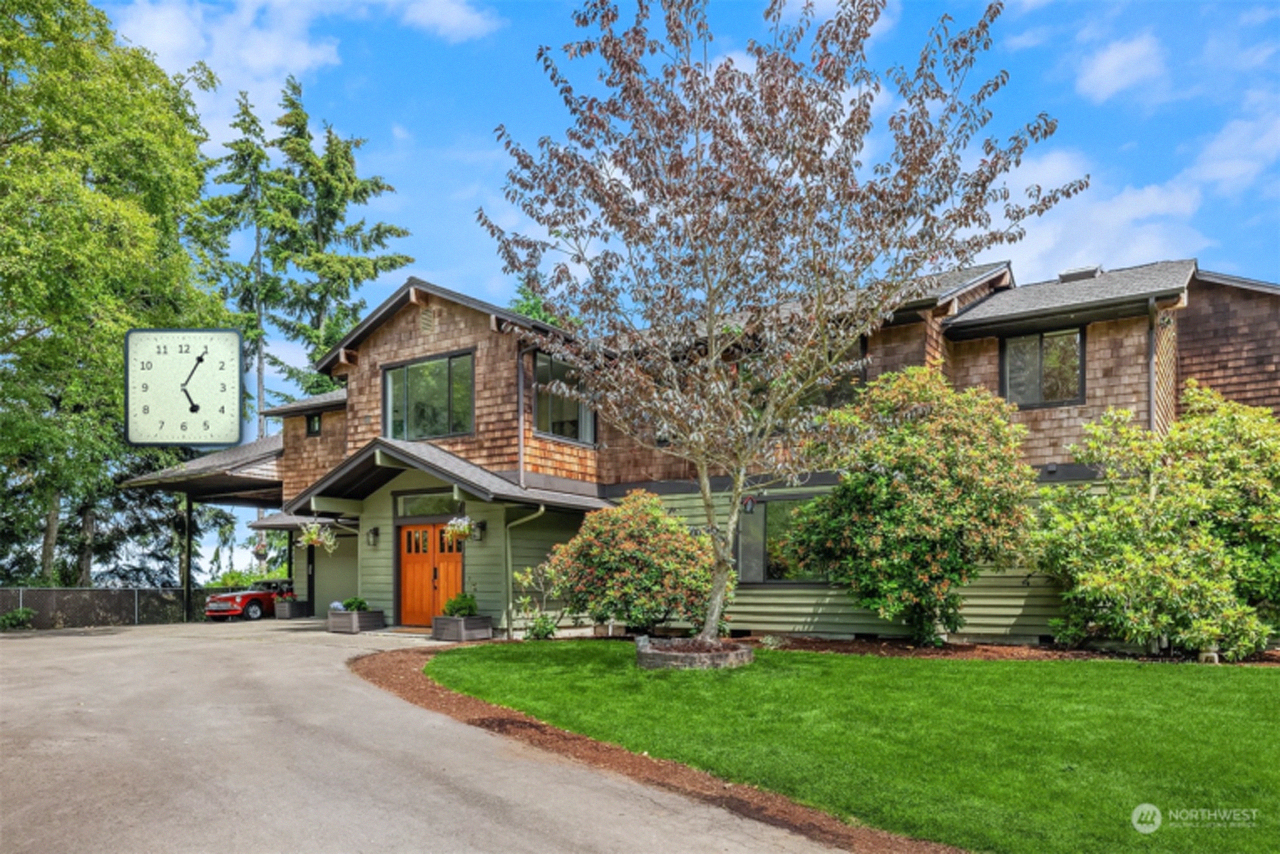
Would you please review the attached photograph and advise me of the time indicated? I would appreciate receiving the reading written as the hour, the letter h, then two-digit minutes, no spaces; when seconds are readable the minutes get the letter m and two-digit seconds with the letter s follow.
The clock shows 5h05
